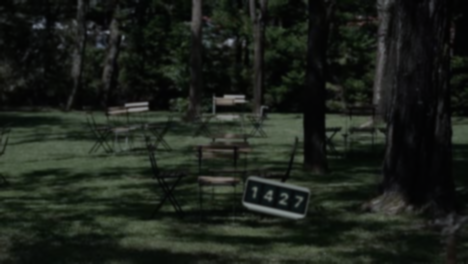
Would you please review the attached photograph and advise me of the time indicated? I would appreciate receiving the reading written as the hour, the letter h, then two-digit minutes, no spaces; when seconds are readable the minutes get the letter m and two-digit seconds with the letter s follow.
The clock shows 14h27
